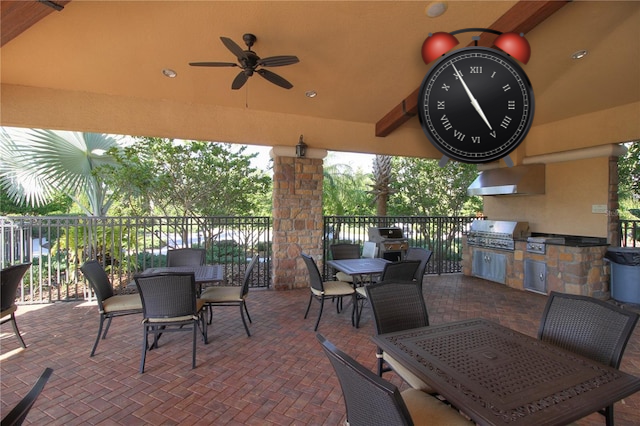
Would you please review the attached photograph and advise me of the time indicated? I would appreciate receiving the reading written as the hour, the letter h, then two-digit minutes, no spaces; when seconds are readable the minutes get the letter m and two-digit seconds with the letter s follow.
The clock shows 4h55
